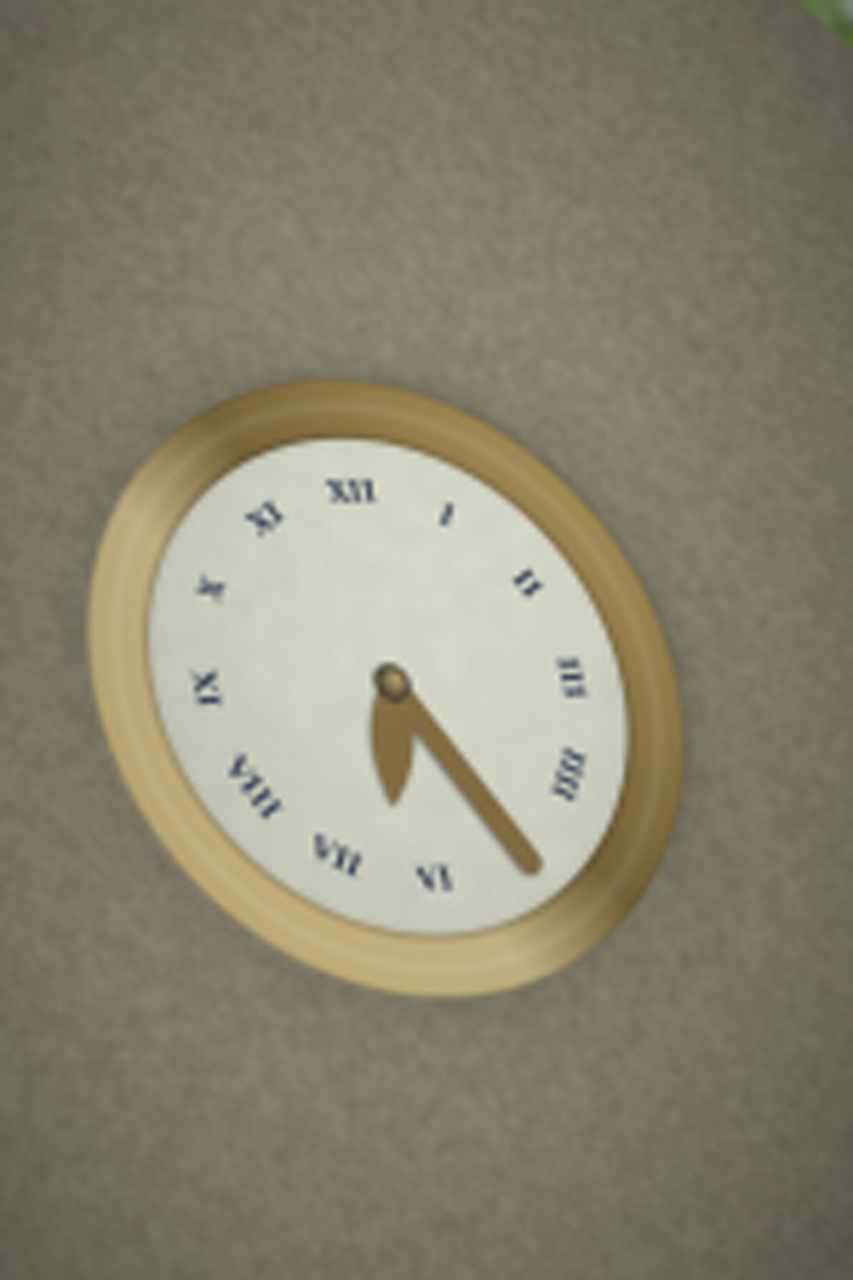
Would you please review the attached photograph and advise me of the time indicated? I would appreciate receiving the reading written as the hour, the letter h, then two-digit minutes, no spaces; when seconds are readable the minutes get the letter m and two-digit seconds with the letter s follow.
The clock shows 6h25
